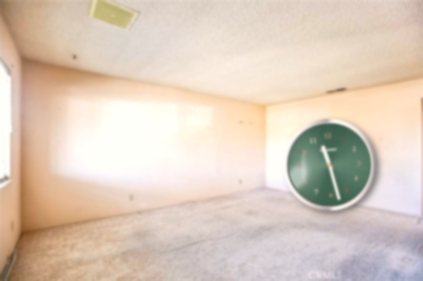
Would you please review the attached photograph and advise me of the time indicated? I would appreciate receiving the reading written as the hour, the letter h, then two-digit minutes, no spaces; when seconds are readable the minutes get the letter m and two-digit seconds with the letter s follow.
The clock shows 11h28
